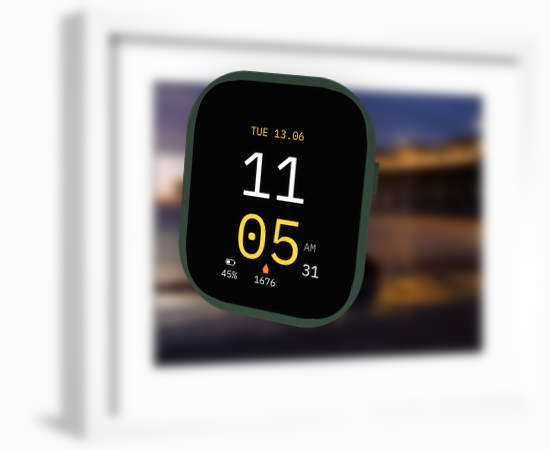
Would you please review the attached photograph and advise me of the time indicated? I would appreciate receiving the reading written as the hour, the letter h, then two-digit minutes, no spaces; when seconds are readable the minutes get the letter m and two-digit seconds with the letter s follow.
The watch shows 11h05m31s
